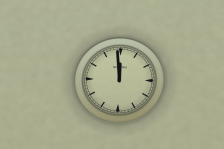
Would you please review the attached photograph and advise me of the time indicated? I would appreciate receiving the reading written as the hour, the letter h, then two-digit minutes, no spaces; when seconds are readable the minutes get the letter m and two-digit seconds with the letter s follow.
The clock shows 11h59
